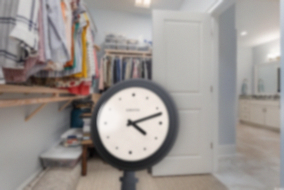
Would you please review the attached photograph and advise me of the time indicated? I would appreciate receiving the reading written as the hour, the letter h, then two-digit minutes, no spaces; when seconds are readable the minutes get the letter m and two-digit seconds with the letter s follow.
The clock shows 4h12
